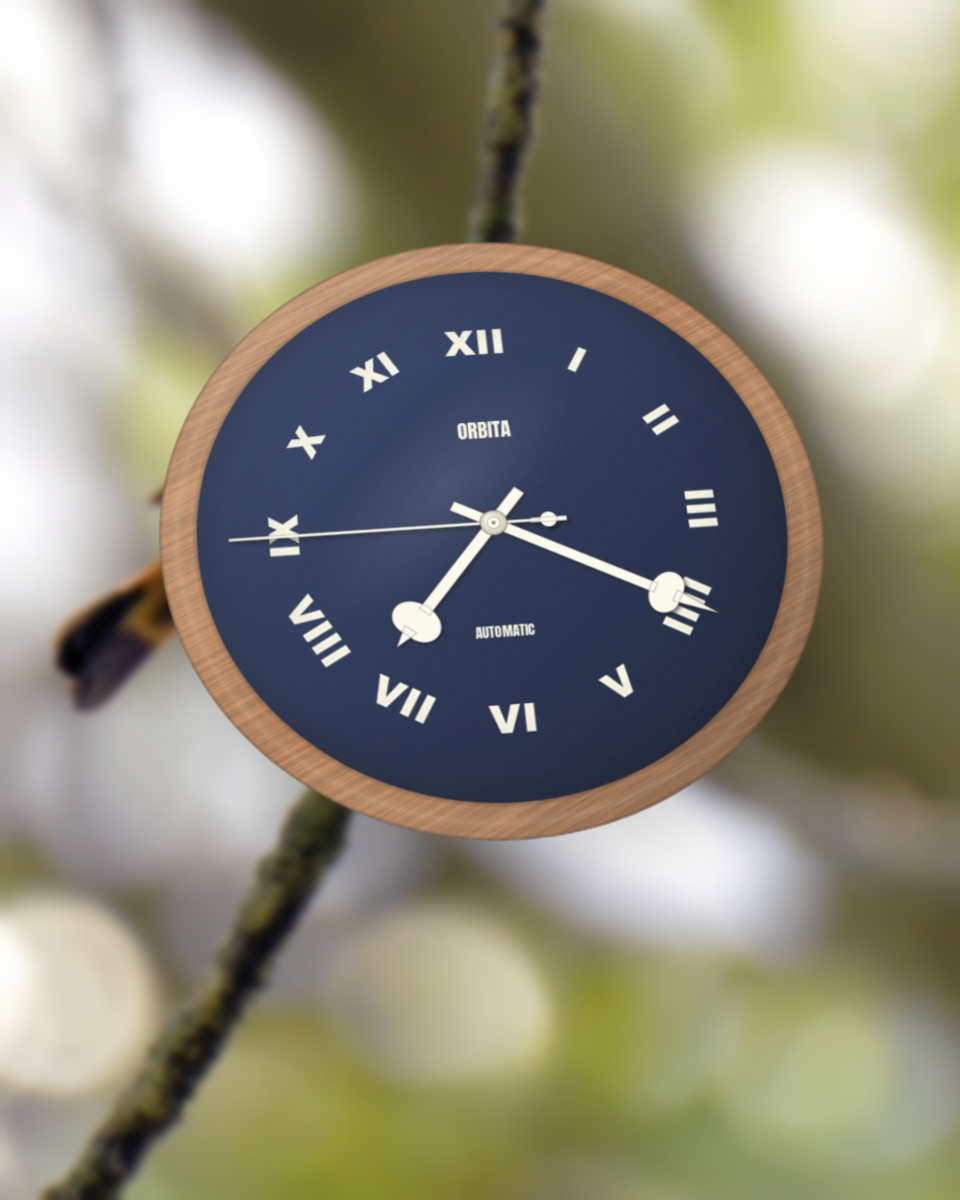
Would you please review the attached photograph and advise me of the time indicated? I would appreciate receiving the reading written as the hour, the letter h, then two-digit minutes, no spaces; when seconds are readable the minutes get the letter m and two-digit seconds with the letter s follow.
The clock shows 7h19m45s
